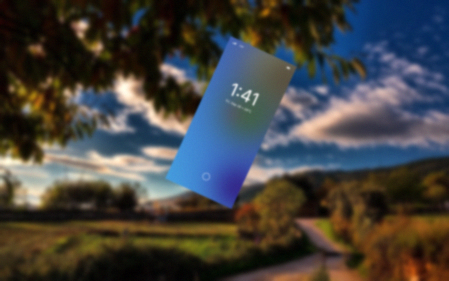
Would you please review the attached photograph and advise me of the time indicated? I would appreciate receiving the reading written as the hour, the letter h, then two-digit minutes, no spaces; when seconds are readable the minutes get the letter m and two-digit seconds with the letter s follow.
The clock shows 1h41
